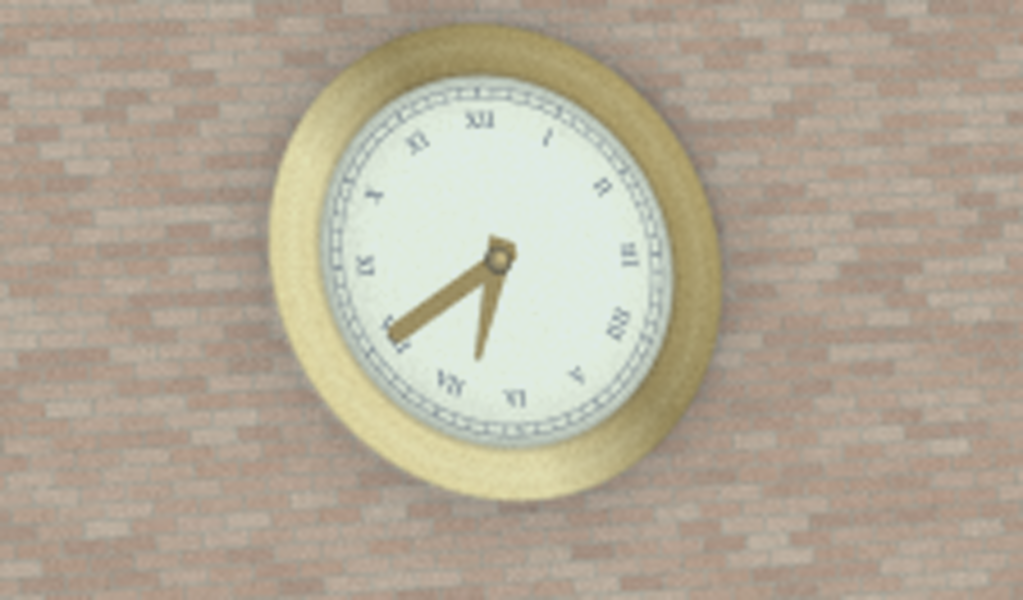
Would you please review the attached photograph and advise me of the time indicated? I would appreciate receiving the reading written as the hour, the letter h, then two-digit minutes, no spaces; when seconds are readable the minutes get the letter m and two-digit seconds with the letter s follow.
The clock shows 6h40
